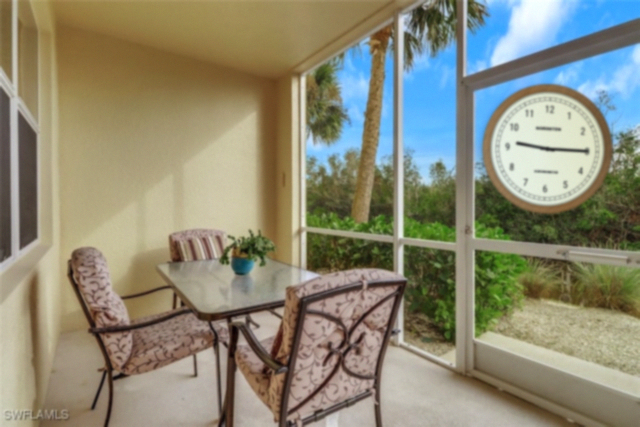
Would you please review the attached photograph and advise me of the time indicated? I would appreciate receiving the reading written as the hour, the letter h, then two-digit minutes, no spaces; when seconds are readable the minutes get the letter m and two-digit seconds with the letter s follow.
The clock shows 9h15
